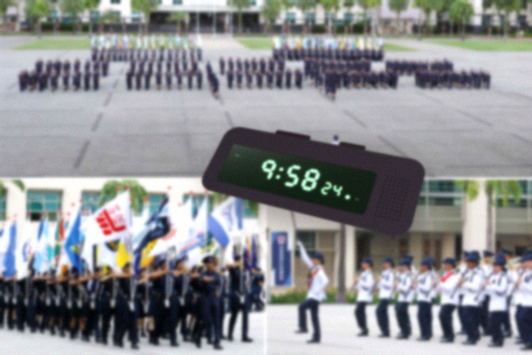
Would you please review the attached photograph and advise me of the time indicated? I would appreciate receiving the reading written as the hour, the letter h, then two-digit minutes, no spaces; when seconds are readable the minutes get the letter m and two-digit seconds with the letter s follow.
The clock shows 9h58m24s
